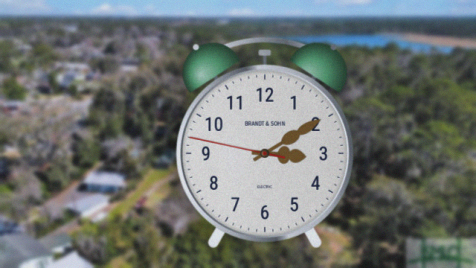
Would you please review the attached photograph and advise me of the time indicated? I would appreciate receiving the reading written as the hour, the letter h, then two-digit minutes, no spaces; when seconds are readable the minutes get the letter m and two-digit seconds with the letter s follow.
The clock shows 3h09m47s
